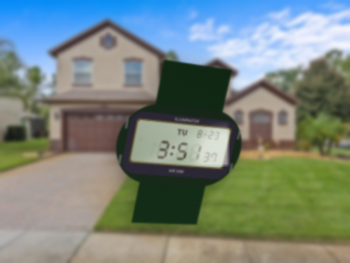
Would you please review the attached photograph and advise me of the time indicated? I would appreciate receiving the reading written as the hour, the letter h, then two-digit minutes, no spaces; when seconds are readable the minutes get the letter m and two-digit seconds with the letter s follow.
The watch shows 3h51m37s
